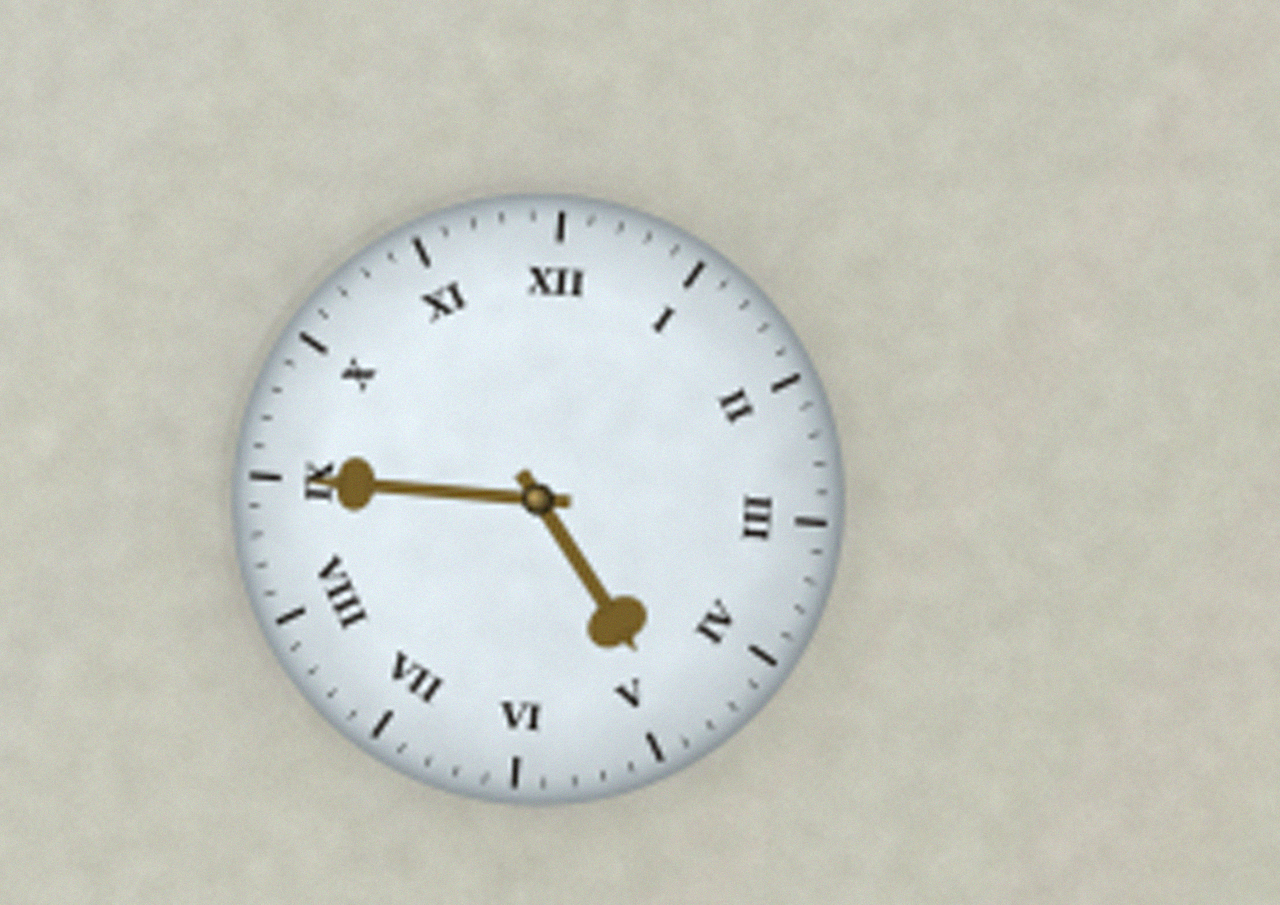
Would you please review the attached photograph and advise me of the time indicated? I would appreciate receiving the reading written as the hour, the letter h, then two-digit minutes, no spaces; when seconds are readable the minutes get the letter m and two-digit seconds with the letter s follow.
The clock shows 4h45
